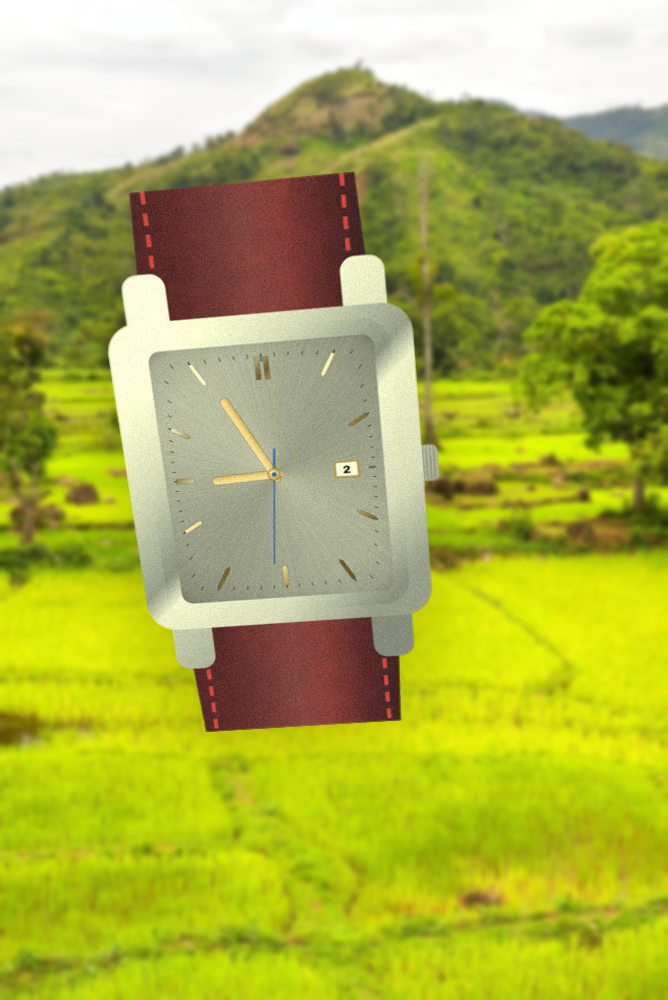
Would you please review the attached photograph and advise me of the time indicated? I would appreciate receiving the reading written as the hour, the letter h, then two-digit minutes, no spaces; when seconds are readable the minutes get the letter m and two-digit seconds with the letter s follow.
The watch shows 8h55m31s
